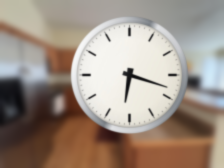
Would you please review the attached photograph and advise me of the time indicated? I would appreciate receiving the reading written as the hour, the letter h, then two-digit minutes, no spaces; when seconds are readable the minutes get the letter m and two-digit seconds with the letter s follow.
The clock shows 6h18
